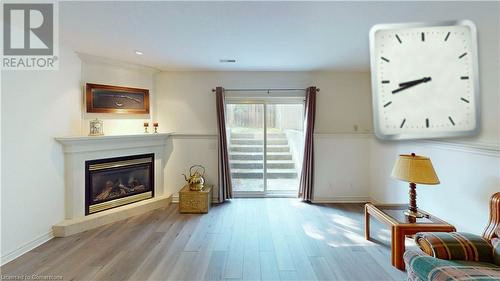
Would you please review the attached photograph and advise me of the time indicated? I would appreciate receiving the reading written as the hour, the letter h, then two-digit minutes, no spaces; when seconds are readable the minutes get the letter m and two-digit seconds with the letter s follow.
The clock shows 8h42
